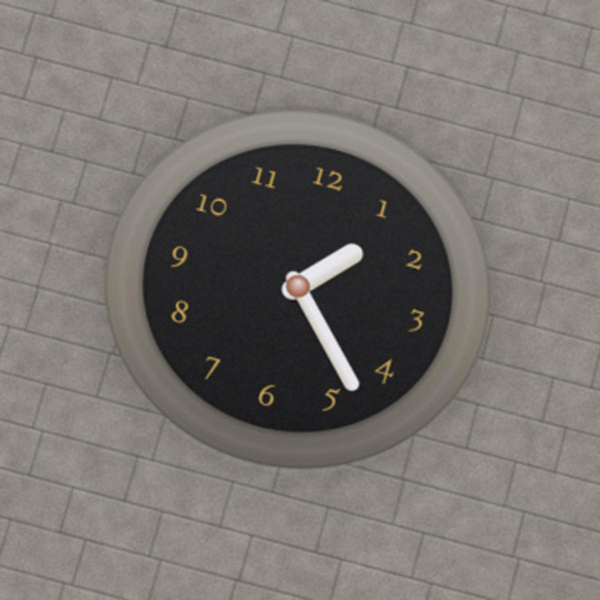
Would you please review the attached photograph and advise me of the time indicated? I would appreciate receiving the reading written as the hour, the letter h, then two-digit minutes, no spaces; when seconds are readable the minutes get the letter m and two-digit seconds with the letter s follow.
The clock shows 1h23
